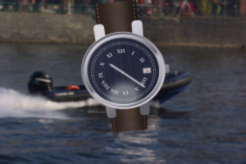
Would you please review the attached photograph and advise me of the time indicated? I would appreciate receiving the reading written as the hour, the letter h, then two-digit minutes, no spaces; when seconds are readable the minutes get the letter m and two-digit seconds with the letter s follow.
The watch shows 10h22
